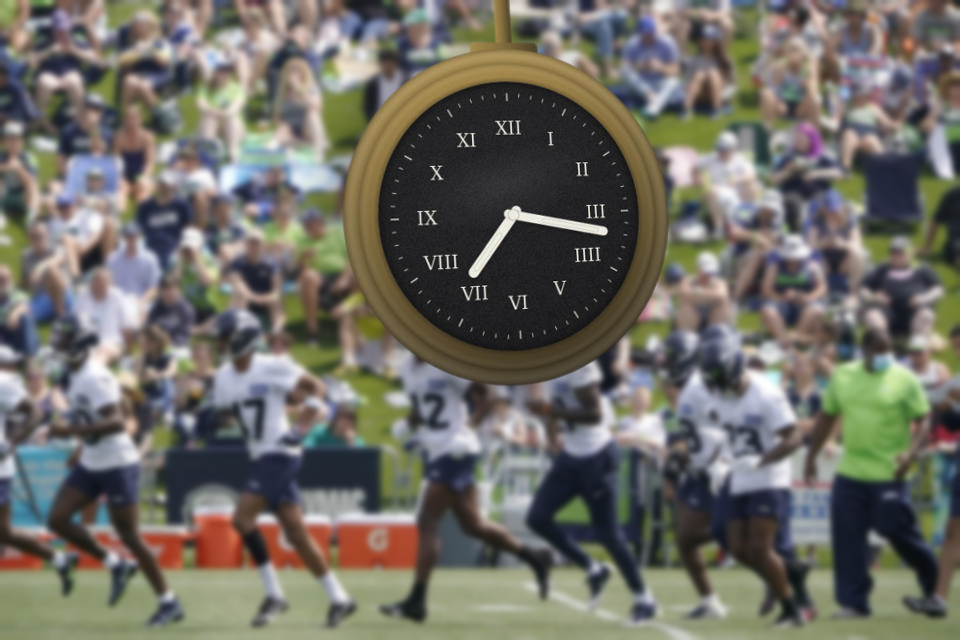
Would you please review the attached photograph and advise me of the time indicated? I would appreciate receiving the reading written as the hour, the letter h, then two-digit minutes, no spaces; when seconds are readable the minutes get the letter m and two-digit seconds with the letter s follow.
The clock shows 7h17
